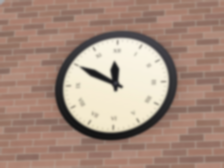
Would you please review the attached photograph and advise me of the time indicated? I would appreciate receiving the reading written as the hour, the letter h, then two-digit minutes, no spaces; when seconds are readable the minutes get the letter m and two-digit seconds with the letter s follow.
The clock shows 11h50
